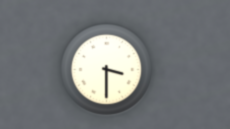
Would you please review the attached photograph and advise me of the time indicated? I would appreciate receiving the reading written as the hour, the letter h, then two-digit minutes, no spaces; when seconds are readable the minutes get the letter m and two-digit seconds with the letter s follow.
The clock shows 3h30
